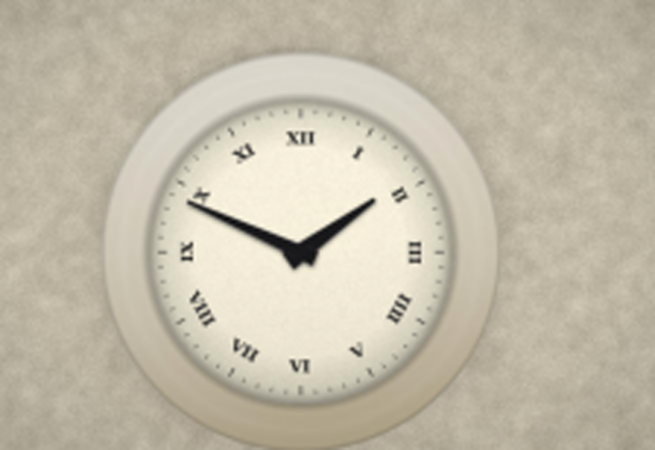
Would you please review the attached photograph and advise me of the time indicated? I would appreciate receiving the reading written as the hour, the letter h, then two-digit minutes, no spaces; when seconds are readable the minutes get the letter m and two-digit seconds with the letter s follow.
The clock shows 1h49
